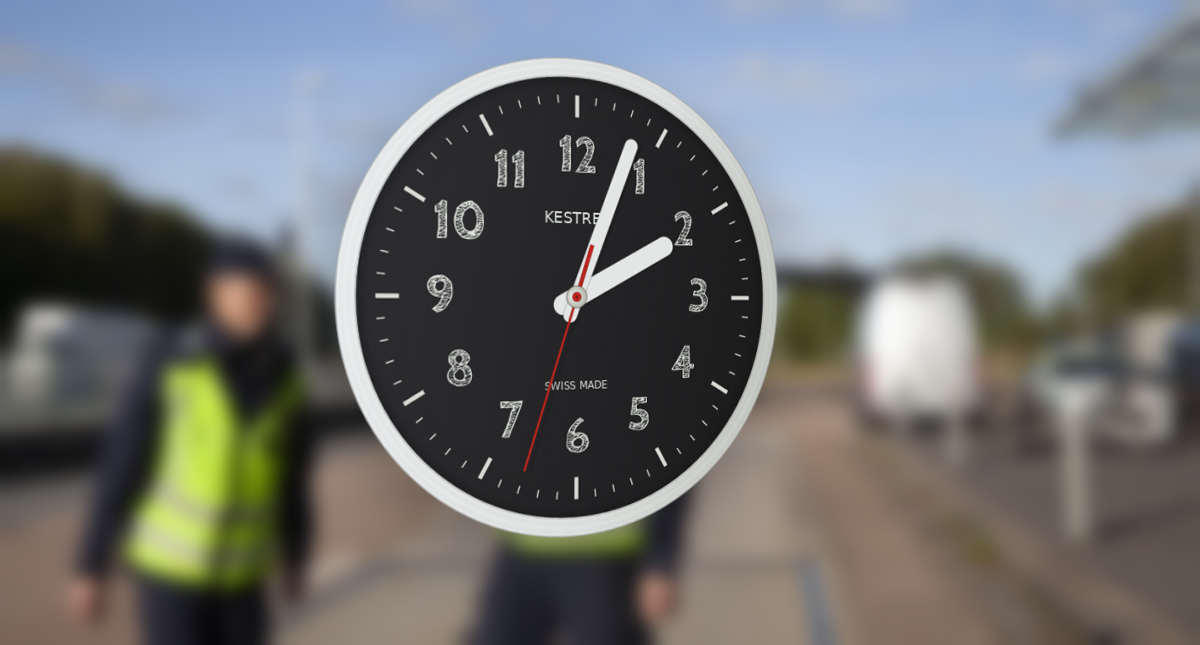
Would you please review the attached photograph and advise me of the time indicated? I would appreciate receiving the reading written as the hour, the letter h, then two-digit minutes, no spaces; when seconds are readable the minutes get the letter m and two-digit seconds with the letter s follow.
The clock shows 2h03m33s
